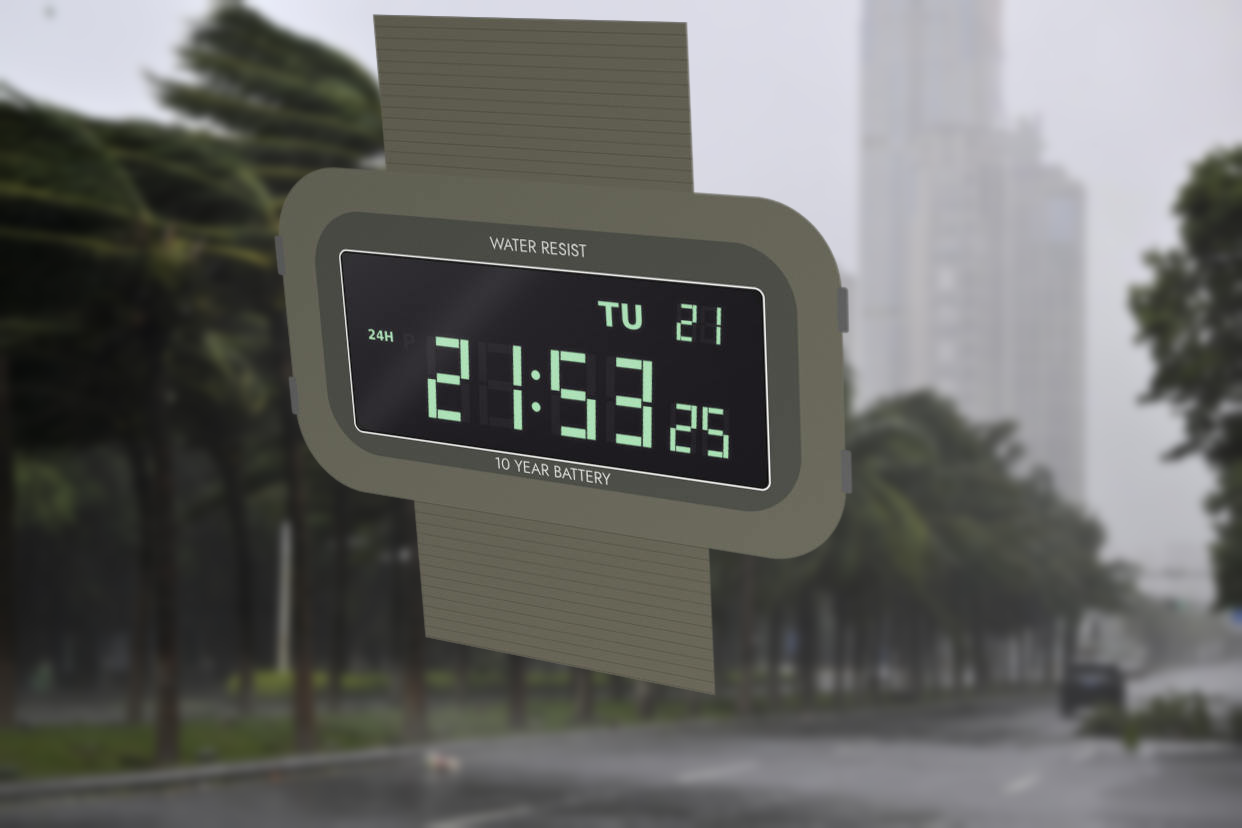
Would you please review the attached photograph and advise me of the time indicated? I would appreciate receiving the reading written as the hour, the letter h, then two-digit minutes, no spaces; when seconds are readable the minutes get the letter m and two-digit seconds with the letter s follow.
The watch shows 21h53m25s
